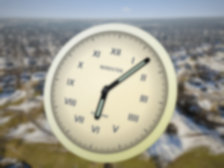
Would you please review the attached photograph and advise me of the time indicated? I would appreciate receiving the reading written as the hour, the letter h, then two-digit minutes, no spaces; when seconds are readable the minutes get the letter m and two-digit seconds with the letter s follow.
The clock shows 6h07
